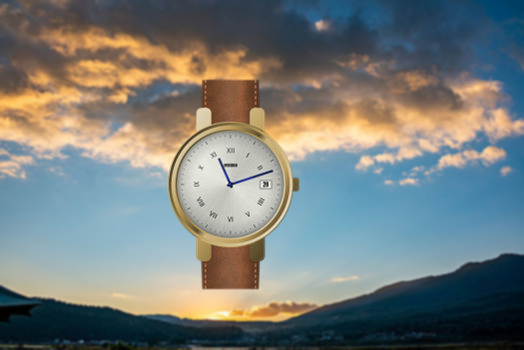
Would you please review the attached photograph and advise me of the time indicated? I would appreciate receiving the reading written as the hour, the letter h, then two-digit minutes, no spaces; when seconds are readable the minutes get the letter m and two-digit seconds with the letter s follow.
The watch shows 11h12
